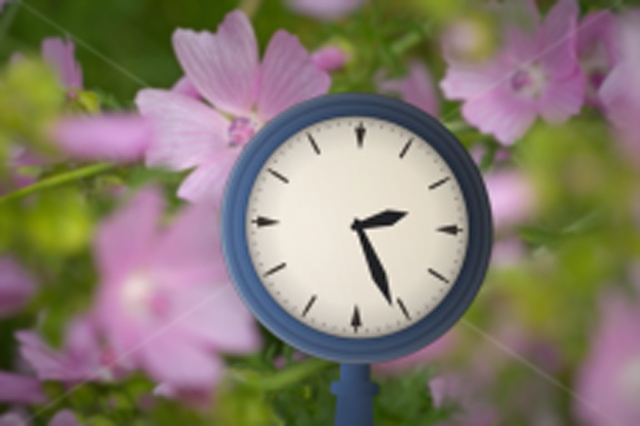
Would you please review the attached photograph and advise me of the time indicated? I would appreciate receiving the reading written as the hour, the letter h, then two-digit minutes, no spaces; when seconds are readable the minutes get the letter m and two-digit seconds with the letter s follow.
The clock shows 2h26
